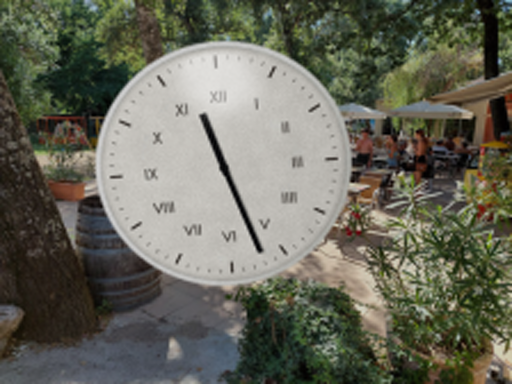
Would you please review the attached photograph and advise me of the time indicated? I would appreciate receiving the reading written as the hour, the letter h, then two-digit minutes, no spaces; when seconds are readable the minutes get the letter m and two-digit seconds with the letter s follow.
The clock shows 11h27
